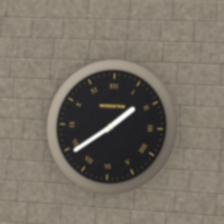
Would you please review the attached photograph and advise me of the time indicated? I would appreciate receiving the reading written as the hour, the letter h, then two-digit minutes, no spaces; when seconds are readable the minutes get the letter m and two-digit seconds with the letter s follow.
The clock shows 1h39
